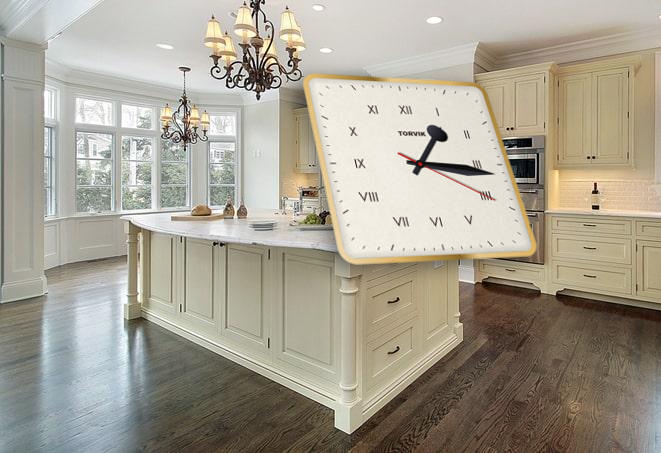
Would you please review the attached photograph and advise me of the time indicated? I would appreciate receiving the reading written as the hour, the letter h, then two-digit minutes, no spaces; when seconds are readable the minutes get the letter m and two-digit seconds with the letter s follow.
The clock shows 1h16m20s
